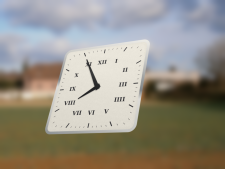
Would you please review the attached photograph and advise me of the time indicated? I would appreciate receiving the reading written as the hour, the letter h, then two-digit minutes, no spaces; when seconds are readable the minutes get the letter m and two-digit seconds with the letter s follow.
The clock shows 7h55
